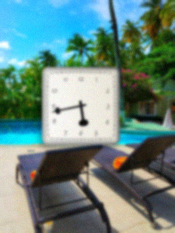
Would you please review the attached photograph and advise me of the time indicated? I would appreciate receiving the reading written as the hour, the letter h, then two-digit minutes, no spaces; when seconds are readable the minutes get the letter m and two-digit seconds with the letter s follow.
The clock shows 5h43
